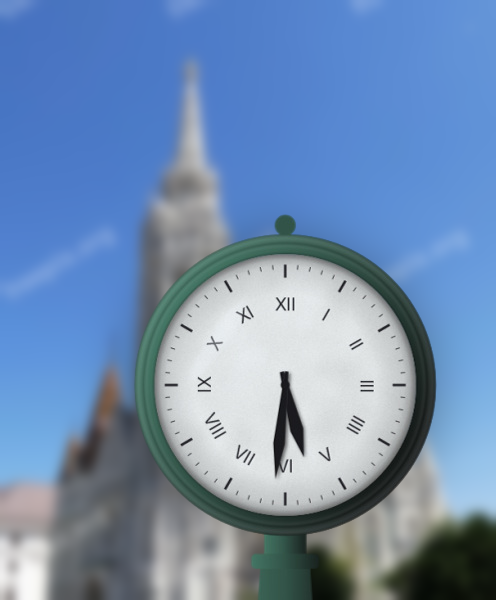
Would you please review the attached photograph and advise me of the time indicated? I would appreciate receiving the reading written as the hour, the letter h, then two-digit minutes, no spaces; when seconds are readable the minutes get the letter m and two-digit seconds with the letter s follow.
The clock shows 5h31
